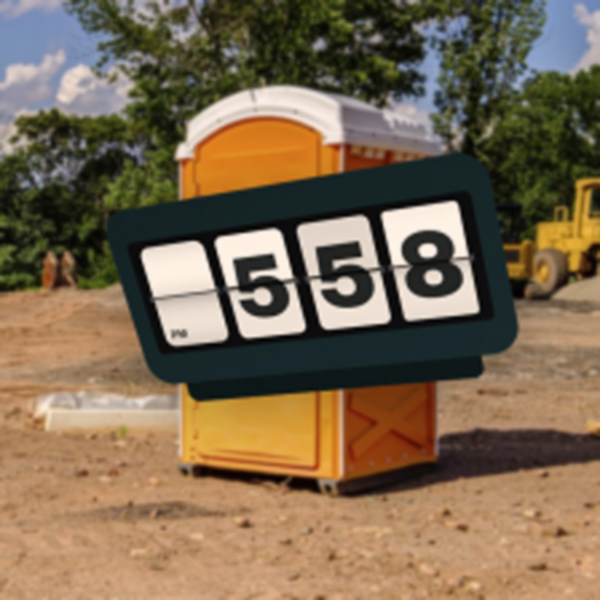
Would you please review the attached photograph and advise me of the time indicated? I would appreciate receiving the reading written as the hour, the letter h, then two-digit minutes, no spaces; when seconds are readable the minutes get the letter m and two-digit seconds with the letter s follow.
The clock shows 5h58
